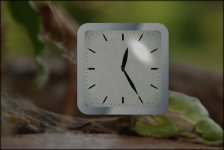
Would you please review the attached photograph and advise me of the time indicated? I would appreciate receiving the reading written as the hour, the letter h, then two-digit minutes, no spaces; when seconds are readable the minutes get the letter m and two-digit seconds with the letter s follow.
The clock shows 12h25
